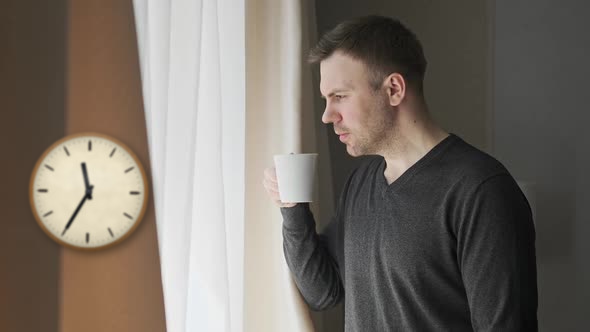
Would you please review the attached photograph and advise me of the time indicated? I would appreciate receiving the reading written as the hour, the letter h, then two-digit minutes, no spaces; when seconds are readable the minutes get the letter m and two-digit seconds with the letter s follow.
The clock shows 11h35
